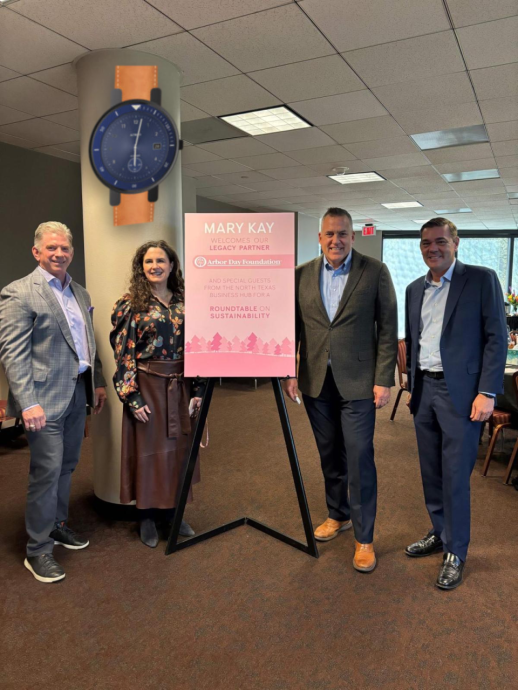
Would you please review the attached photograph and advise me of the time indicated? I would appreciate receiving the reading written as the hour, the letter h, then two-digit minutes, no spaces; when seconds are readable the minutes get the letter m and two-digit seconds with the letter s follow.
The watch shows 6h02
